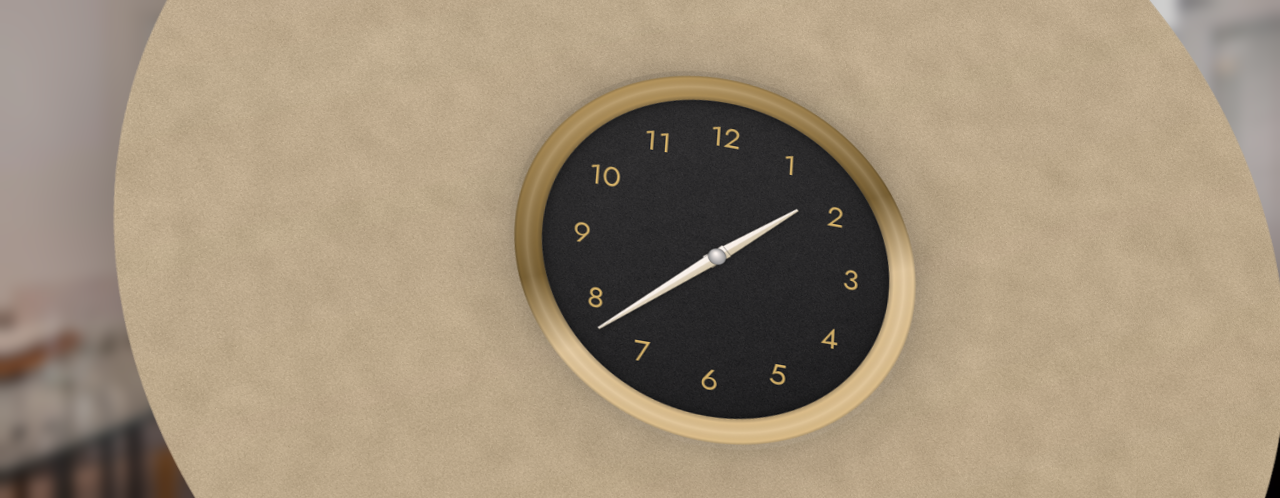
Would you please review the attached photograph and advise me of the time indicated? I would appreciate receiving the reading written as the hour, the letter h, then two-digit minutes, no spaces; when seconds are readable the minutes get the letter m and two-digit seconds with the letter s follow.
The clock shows 1h38
